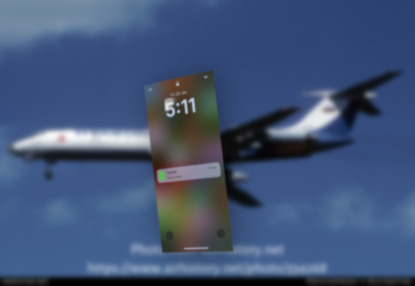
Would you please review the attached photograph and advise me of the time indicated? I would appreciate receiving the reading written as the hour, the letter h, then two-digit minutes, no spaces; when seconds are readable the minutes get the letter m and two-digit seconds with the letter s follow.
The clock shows 5h11
